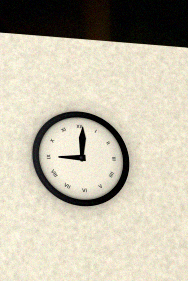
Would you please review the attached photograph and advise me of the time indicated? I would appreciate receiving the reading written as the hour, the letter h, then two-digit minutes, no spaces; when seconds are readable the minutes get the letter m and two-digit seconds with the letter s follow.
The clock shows 9h01
